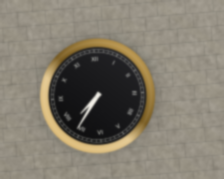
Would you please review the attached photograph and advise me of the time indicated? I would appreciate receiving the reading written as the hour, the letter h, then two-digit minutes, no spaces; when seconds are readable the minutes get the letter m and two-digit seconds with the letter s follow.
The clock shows 7h36
